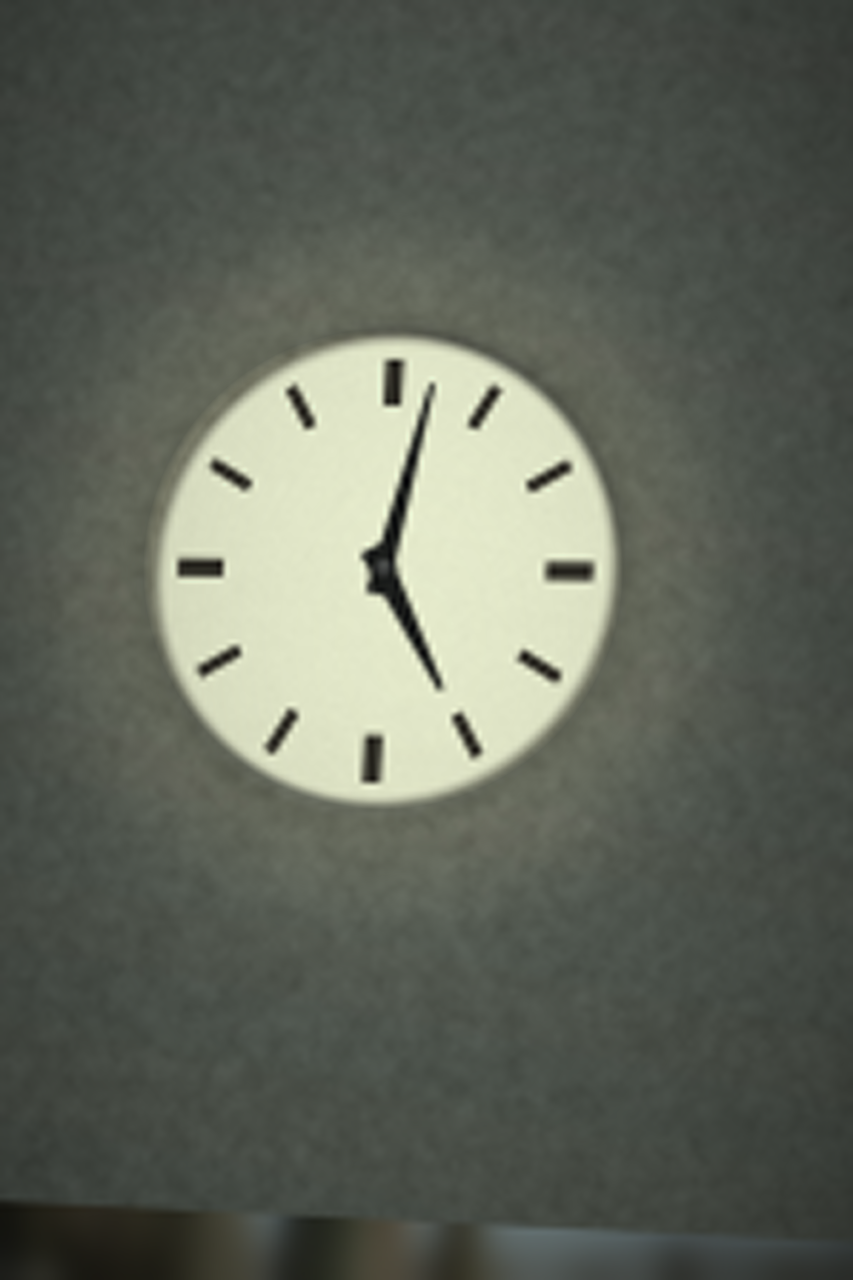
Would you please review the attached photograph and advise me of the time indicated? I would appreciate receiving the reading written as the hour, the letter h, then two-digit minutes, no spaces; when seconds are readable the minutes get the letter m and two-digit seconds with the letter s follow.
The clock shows 5h02
